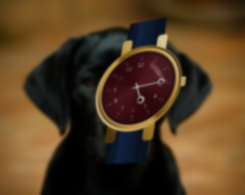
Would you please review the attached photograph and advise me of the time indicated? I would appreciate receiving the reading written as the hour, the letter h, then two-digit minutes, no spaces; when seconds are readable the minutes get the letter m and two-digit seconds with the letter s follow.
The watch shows 5h14
